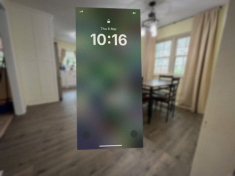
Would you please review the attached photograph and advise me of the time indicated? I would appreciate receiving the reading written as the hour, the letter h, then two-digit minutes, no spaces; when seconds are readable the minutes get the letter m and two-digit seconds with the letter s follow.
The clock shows 10h16
